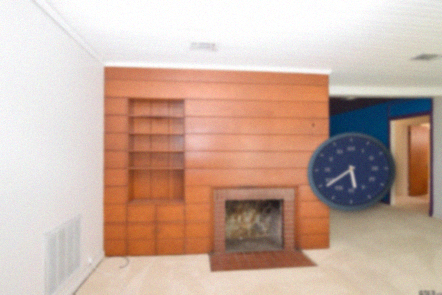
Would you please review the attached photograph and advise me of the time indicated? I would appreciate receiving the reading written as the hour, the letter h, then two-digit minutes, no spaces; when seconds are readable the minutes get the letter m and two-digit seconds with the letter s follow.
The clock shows 5h39
